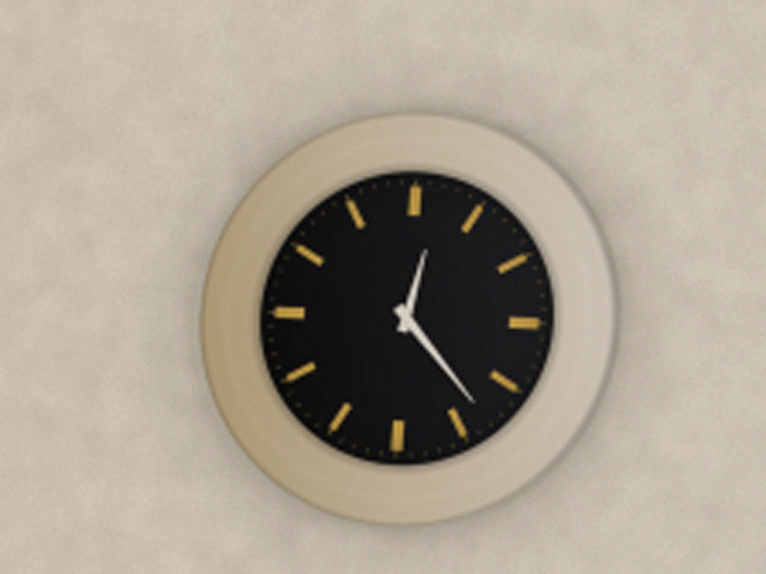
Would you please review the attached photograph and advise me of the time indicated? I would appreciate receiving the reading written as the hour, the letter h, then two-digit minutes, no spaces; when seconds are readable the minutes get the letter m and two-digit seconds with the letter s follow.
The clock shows 12h23
